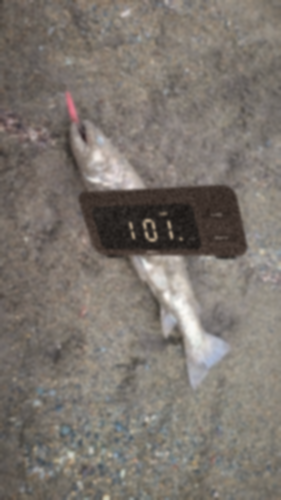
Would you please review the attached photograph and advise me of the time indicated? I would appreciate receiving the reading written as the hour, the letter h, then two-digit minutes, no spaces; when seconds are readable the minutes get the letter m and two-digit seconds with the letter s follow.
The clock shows 1h01
